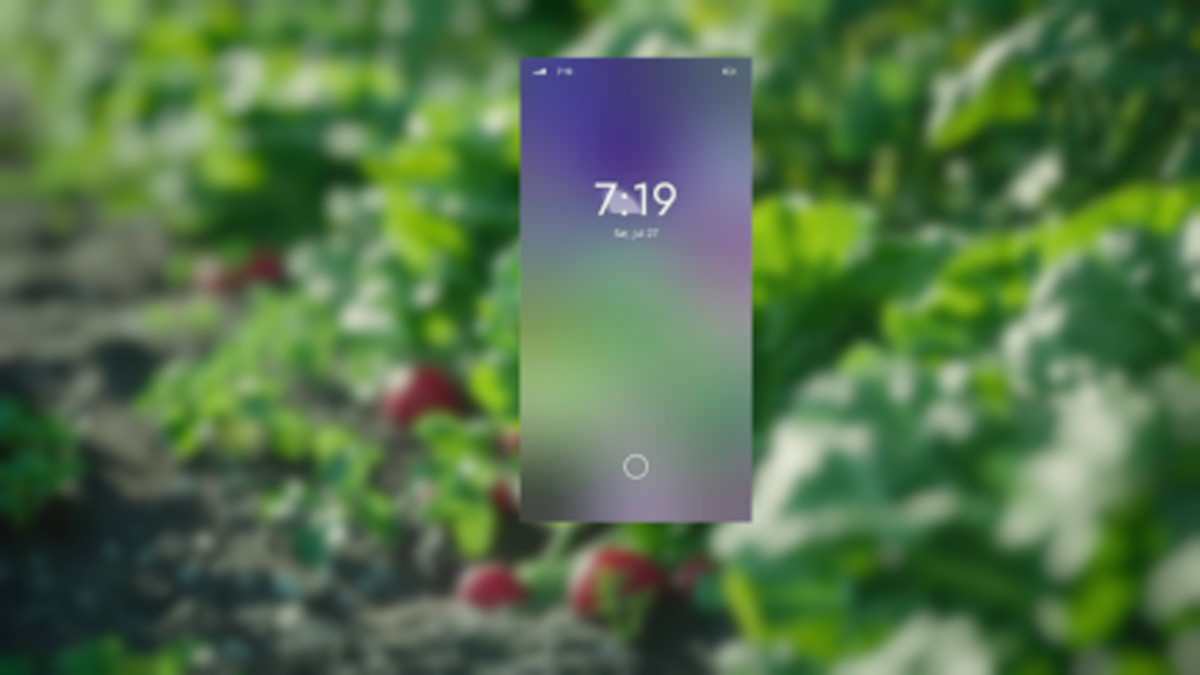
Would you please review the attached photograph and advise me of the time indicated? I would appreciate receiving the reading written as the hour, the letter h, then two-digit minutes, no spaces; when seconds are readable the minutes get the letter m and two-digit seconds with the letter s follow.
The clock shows 7h19
